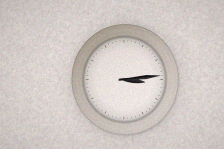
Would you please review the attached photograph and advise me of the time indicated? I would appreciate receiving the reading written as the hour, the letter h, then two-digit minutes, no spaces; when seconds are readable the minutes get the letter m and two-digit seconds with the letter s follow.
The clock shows 3h14
